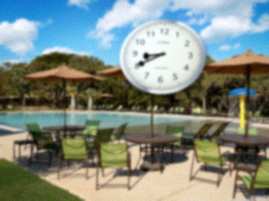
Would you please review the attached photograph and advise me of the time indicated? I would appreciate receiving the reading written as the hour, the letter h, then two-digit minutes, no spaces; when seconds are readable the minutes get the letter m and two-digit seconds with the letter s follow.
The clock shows 8h40
